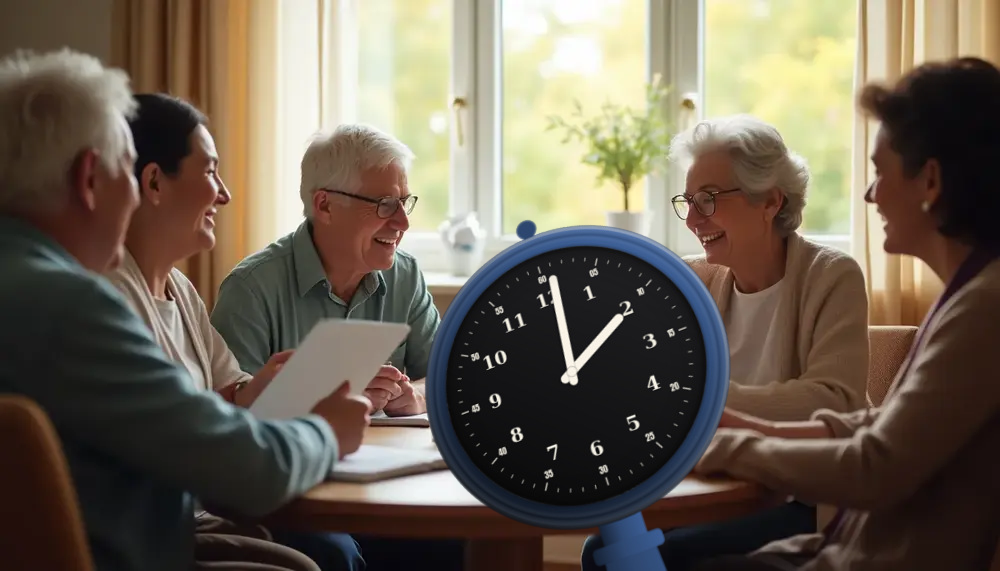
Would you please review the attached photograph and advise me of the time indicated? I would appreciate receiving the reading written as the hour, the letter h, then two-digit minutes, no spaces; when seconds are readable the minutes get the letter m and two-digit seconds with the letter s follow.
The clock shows 2h01
